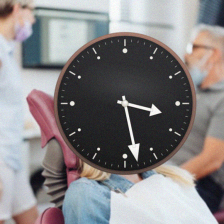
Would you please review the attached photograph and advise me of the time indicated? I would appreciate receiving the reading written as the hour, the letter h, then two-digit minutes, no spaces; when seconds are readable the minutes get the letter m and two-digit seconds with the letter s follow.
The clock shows 3h28
